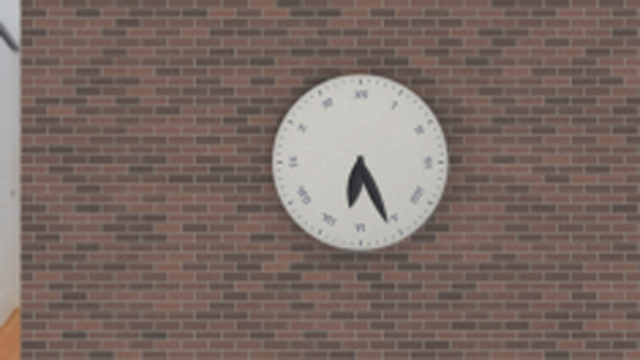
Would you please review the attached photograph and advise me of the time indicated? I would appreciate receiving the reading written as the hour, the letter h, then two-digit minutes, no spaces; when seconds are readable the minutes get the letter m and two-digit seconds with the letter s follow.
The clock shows 6h26
